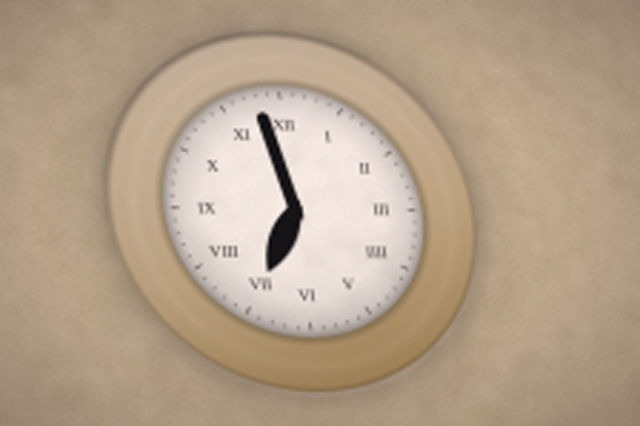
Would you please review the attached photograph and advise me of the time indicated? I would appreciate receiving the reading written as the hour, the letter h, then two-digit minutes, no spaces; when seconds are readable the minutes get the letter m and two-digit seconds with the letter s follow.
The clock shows 6h58
